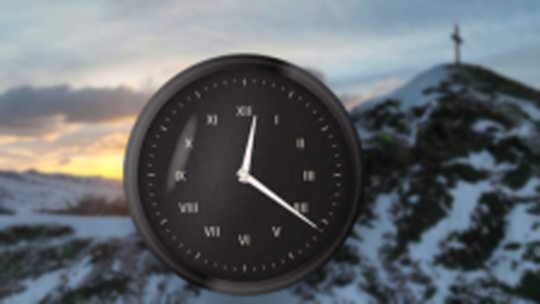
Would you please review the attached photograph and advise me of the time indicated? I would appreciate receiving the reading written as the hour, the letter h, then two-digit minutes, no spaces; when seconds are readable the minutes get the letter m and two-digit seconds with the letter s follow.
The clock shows 12h21
